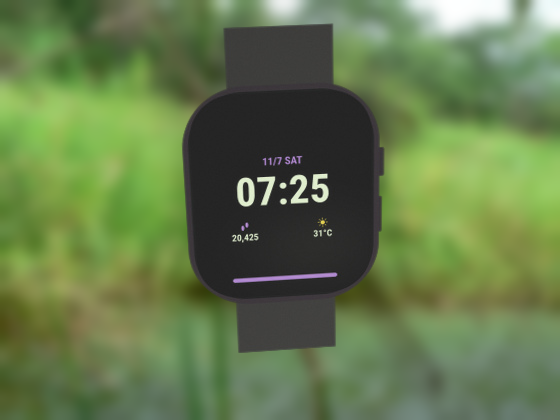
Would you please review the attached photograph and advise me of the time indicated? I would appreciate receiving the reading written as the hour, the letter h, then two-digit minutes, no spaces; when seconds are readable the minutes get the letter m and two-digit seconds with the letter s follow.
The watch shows 7h25
